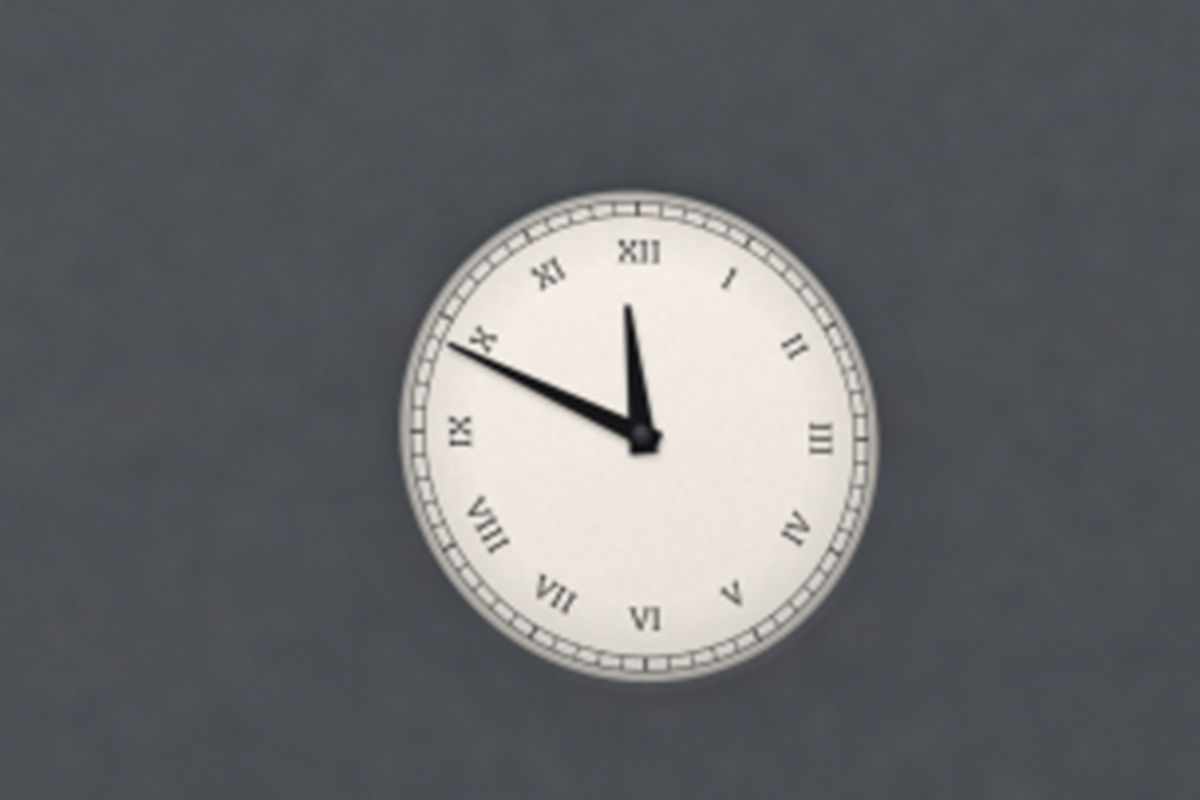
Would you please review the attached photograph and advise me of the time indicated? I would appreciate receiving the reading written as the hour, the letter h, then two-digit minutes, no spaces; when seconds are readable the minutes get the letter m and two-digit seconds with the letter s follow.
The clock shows 11h49
